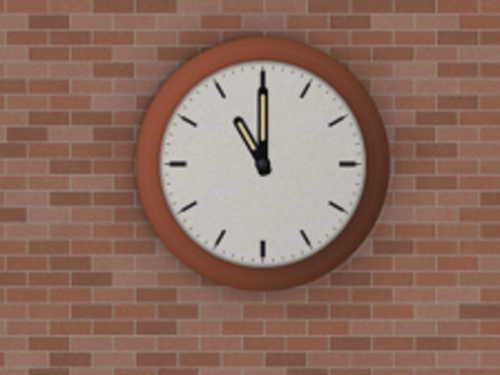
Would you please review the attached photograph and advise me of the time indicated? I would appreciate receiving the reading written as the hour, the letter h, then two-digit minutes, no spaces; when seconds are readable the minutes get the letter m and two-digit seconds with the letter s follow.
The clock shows 11h00
